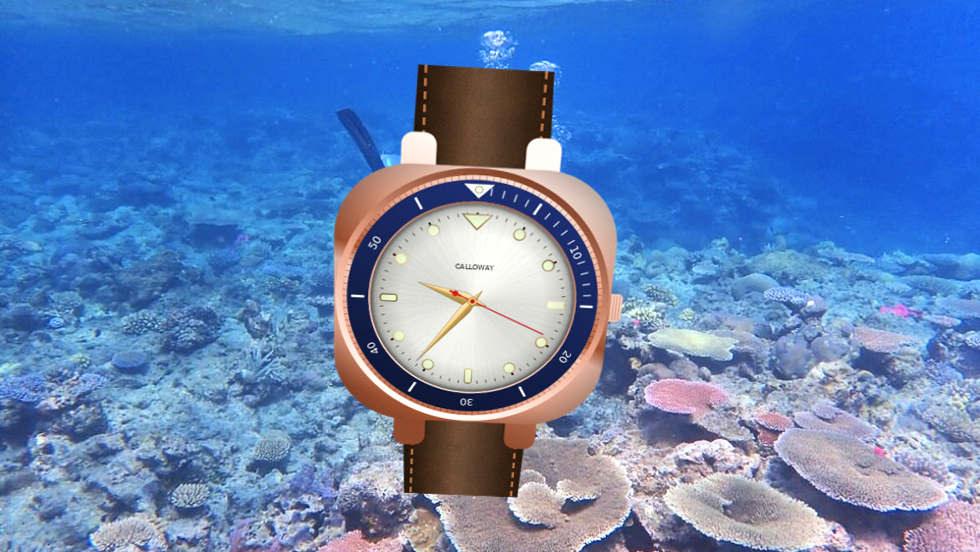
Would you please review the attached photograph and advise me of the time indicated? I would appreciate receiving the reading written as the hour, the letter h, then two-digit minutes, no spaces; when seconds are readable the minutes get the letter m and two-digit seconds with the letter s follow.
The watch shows 9h36m19s
